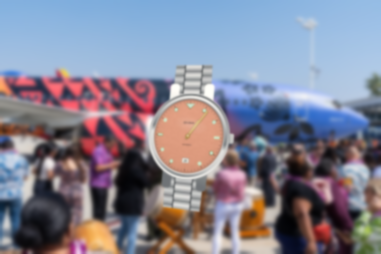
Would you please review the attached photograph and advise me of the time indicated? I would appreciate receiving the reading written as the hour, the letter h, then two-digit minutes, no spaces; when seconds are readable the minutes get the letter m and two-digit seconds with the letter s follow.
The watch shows 1h06
